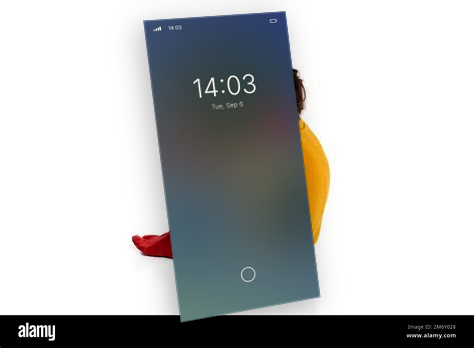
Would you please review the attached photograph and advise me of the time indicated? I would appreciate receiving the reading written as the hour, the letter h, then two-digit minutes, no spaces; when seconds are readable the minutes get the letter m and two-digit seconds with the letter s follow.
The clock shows 14h03
